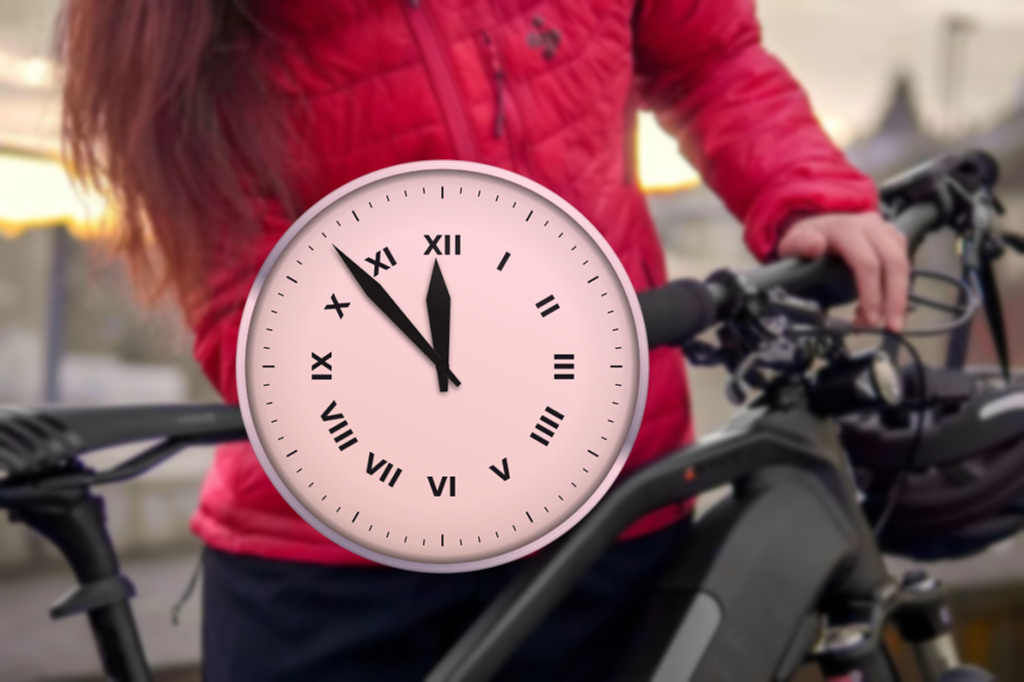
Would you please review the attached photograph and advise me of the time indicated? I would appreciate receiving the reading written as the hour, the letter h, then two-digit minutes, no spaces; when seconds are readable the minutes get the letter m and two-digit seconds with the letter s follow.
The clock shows 11h53
